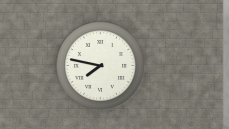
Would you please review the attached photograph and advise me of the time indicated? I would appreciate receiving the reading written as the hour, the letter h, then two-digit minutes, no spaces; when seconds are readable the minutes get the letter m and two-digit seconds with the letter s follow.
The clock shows 7h47
